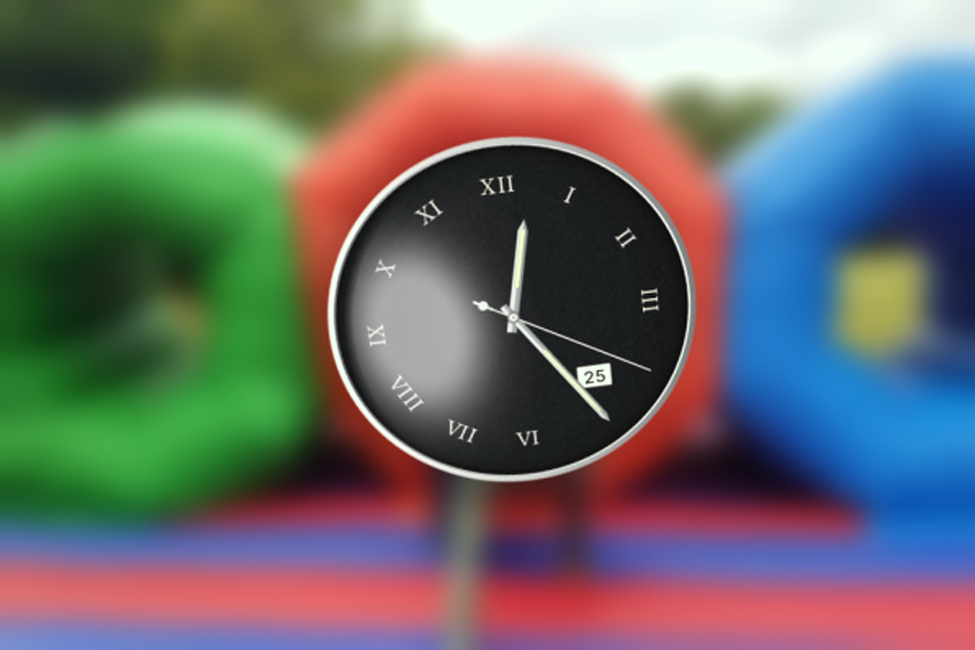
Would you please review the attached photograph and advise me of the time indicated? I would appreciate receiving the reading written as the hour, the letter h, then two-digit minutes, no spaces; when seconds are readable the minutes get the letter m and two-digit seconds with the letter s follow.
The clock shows 12h24m20s
